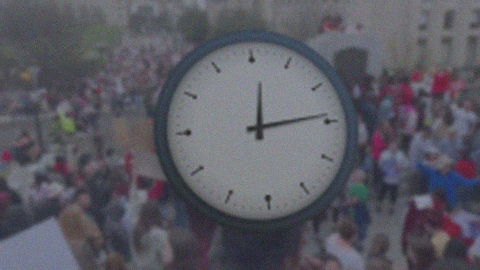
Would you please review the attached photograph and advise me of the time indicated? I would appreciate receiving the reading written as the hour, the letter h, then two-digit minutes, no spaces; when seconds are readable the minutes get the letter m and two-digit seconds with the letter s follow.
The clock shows 12h14
